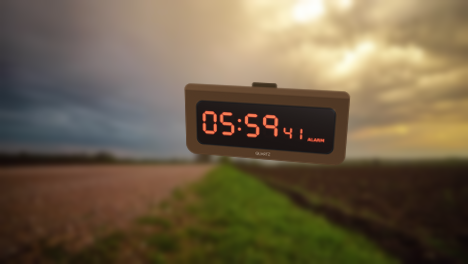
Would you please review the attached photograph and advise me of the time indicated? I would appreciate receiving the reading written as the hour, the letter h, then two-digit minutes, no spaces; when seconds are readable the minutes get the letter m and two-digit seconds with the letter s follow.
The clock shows 5h59m41s
